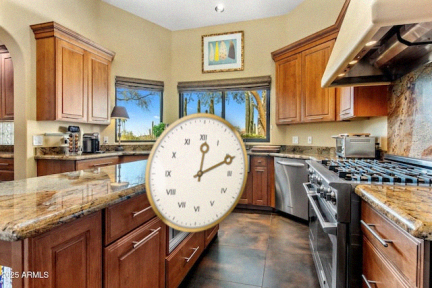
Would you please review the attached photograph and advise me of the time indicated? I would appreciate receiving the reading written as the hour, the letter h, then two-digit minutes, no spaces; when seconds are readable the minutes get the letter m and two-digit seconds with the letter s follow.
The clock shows 12h11
